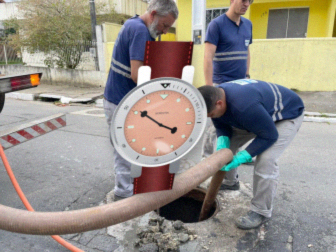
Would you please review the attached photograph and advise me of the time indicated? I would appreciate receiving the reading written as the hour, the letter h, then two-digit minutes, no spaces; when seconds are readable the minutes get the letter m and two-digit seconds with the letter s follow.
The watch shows 3h51
